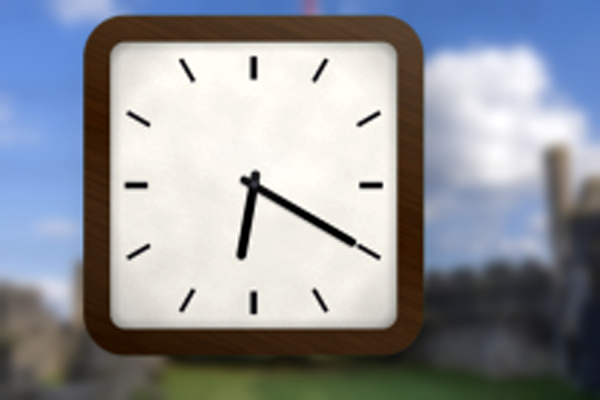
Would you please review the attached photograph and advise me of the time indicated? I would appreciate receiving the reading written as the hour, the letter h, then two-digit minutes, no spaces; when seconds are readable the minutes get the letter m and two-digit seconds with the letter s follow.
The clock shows 6h20
